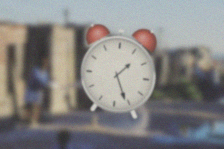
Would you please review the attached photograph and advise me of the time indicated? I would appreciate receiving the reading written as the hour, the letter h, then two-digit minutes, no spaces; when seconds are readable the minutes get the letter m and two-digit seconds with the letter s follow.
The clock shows 1h26
